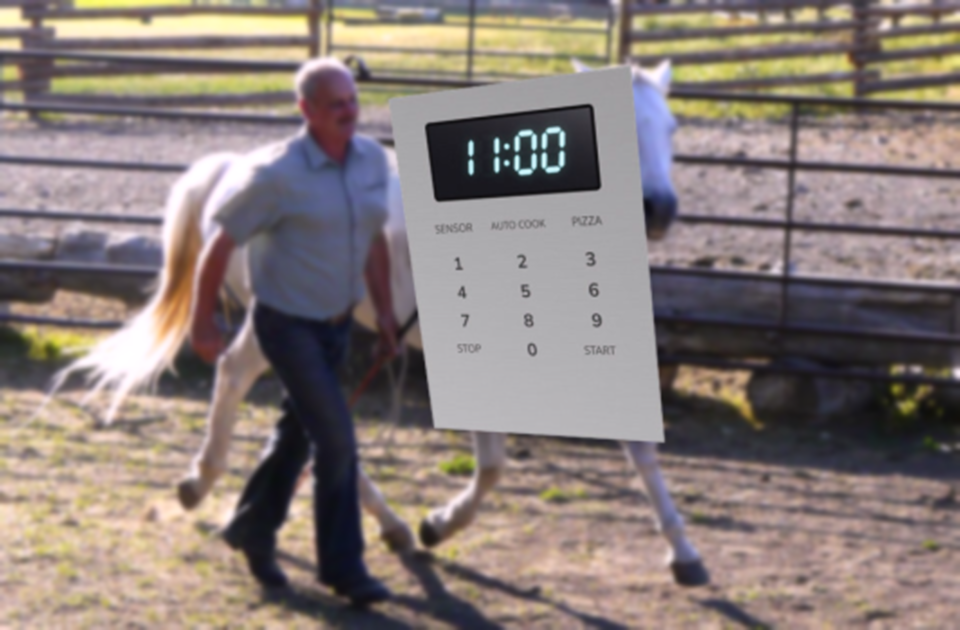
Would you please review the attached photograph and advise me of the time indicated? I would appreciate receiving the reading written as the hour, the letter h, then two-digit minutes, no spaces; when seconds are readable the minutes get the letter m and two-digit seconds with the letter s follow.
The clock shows 11h00
